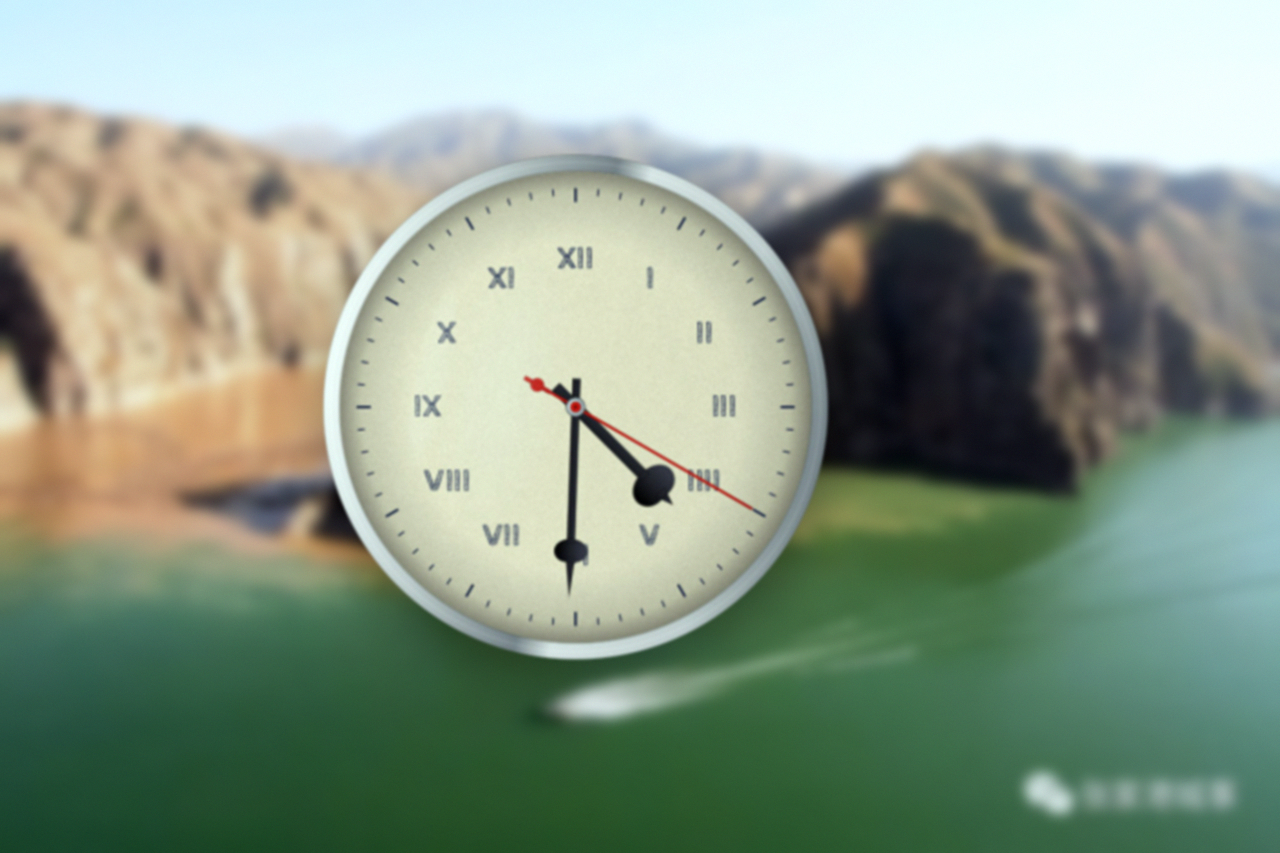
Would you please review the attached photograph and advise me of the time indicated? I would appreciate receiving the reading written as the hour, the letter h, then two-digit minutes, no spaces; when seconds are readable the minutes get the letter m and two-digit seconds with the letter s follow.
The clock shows 4h30m20s
